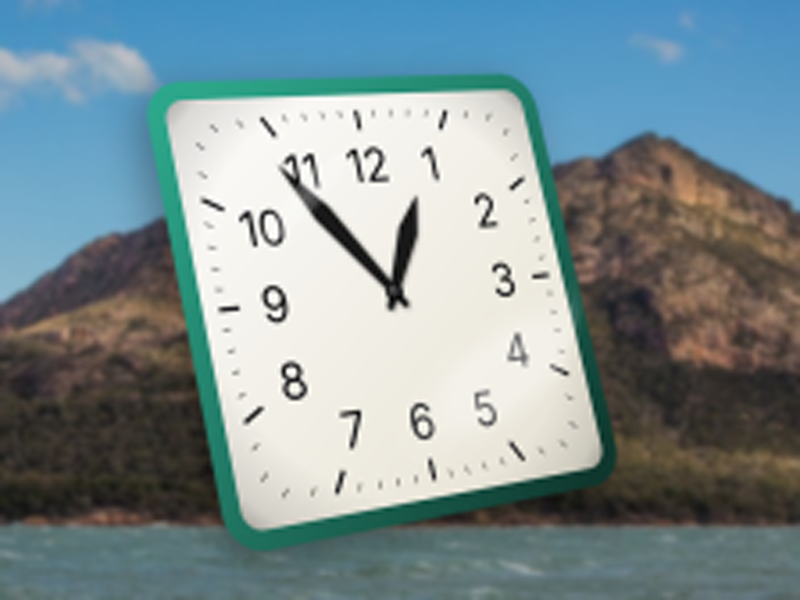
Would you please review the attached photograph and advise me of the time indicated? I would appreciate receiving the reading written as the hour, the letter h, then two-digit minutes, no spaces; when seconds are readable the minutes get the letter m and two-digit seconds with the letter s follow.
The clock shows 12h54
